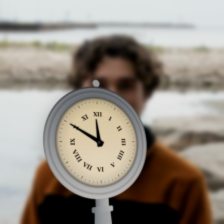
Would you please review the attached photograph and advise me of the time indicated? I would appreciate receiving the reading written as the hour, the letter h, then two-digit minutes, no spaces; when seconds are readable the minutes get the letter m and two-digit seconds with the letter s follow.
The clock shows 11h50
